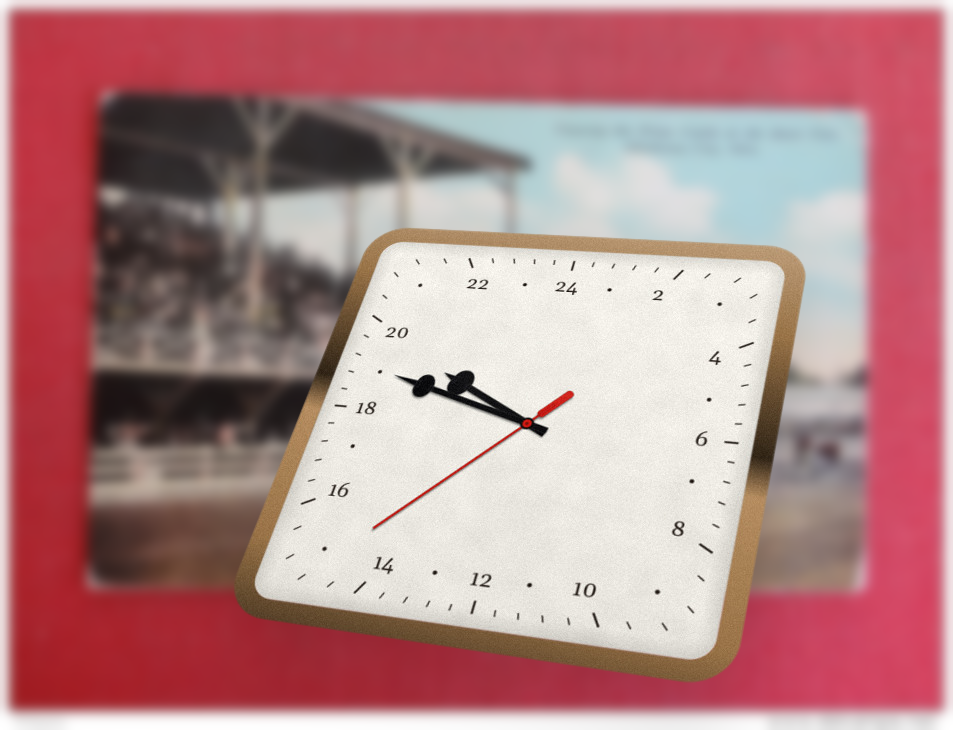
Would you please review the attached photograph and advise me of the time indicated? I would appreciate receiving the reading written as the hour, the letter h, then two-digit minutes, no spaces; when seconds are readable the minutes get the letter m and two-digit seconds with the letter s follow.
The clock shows 19h47m37s
